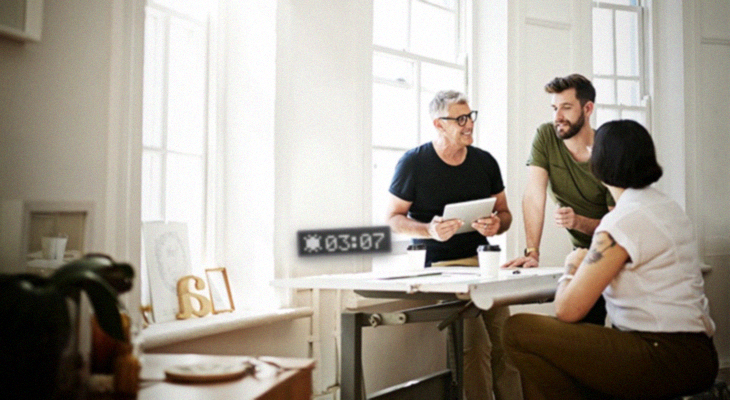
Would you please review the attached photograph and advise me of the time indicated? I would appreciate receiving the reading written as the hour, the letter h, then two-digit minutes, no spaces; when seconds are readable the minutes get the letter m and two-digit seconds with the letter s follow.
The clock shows 3h07
